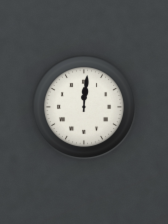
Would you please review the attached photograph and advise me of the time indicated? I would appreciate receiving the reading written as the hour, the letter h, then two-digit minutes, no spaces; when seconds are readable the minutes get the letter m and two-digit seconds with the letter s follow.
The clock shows 12h01
